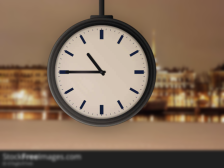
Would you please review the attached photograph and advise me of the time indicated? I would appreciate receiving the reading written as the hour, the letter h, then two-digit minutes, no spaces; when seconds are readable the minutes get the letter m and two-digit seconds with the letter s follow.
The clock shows 10h45
